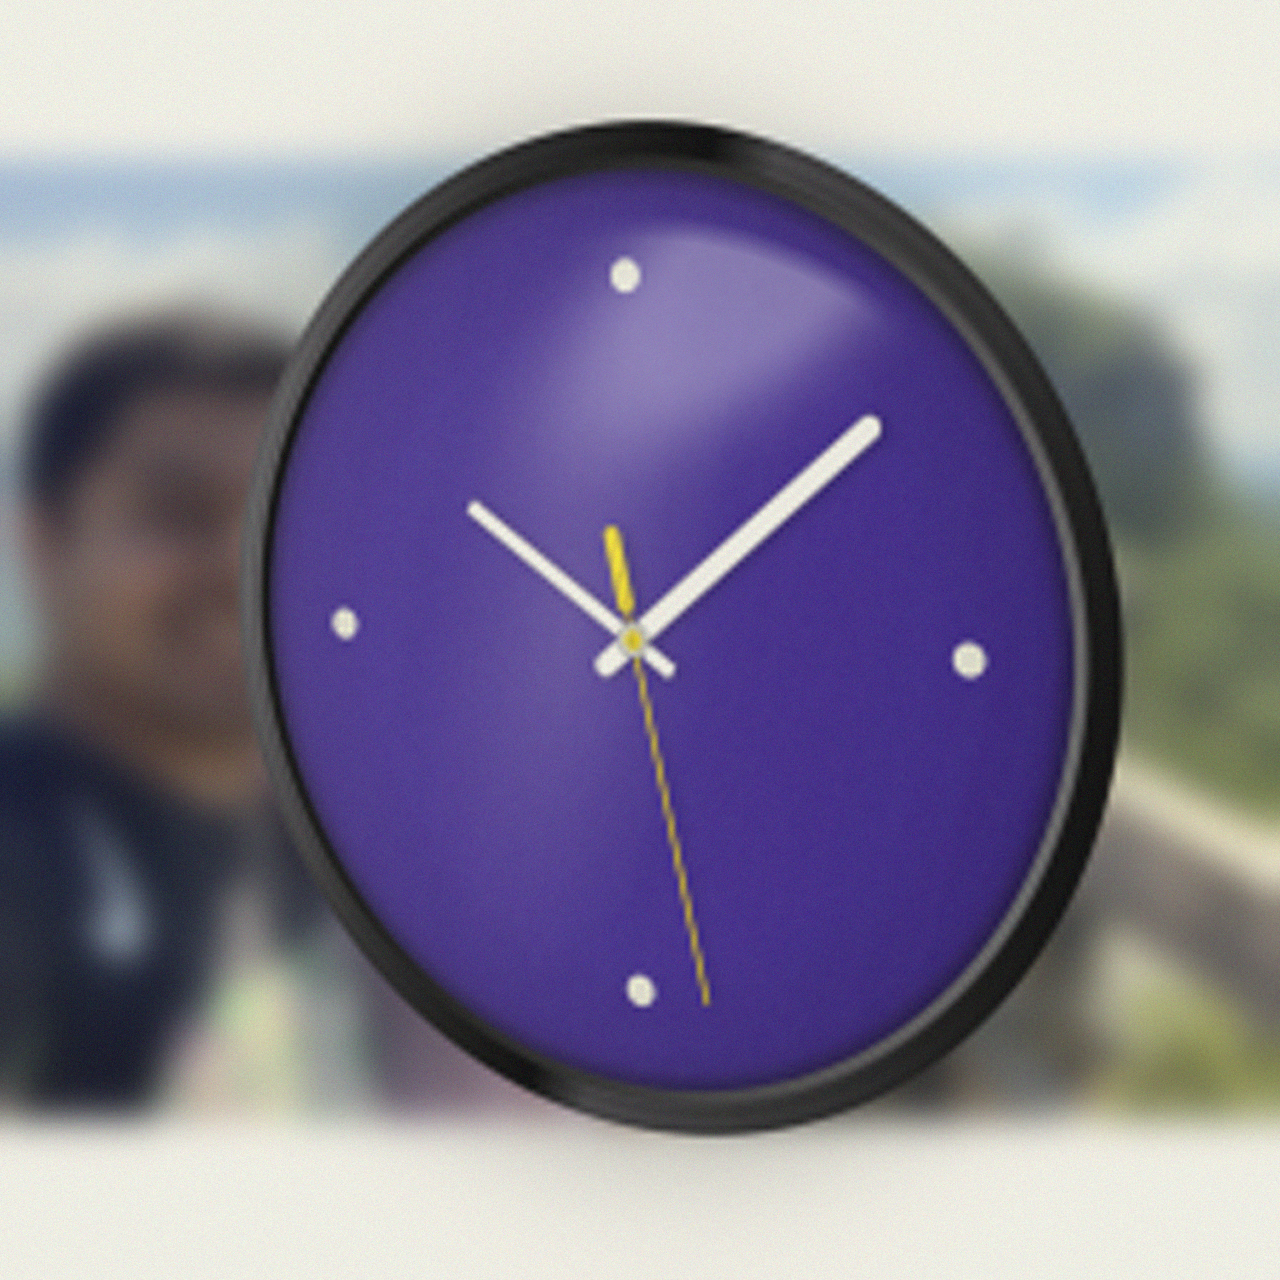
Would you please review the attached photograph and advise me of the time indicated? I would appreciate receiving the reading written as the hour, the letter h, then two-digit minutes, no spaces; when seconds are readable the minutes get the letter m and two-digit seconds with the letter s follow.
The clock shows 10h08m28s
